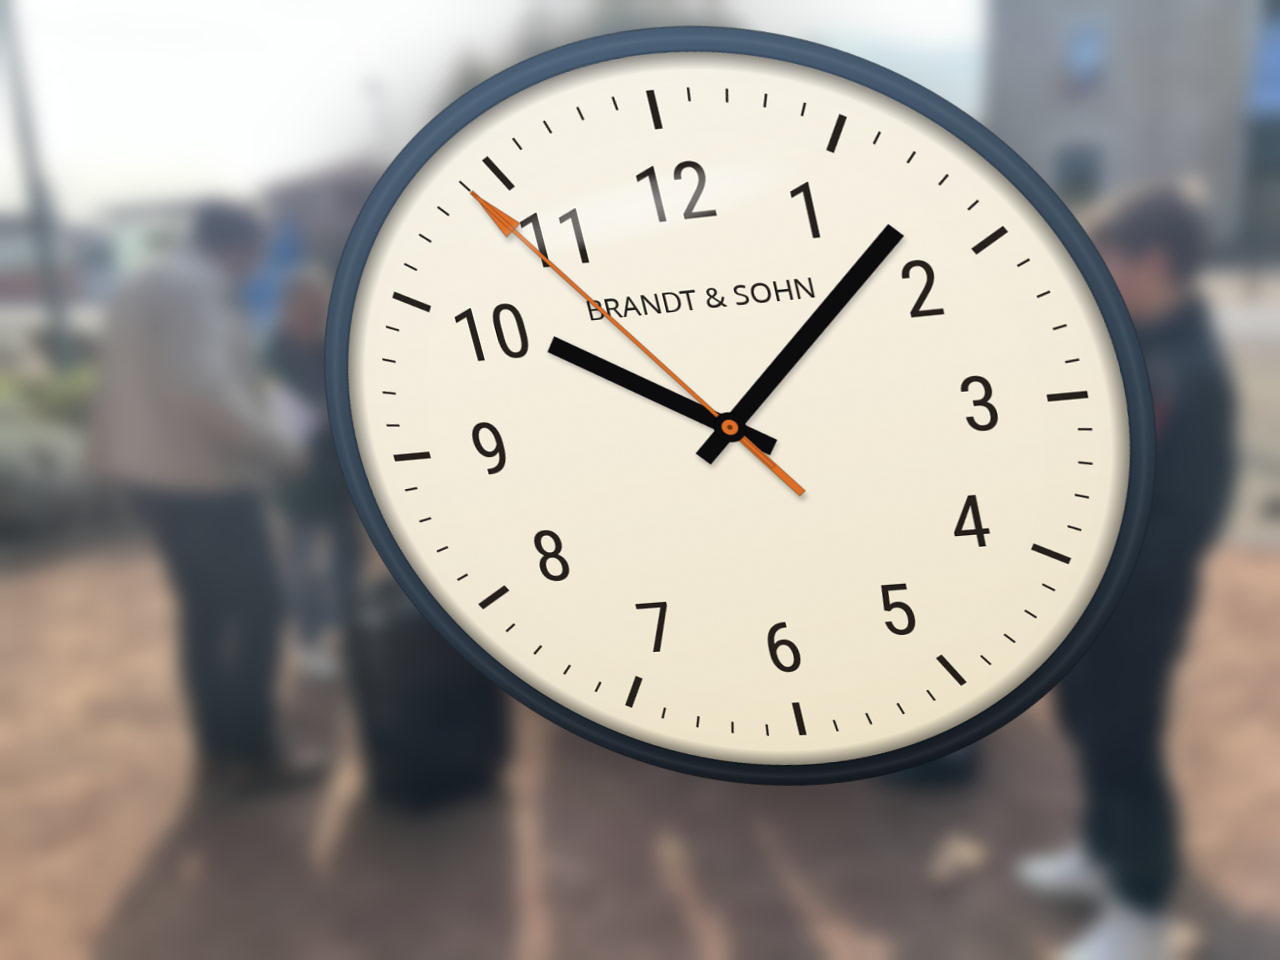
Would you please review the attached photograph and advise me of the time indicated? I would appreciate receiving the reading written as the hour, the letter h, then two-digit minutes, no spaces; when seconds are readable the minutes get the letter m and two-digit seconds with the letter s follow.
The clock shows 10h07m54s
